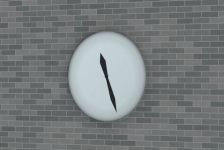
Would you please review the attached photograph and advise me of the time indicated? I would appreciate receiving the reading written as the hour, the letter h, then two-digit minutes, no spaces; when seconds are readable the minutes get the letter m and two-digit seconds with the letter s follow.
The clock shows 11h27
